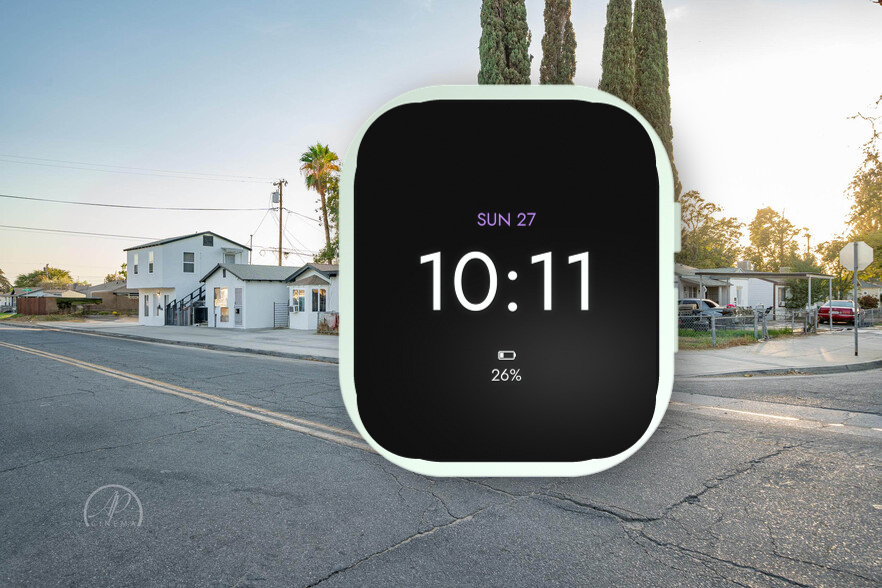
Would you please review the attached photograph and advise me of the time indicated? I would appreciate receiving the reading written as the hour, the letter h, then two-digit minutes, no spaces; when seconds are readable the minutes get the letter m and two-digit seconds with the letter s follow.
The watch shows 10h11
